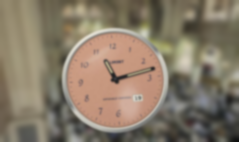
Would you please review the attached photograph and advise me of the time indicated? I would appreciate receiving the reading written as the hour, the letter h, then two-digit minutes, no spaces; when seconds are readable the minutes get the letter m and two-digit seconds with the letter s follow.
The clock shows 11h13
